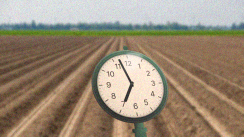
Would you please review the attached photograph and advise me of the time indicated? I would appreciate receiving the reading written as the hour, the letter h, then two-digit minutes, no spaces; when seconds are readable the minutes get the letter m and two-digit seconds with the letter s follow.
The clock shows 6h57
